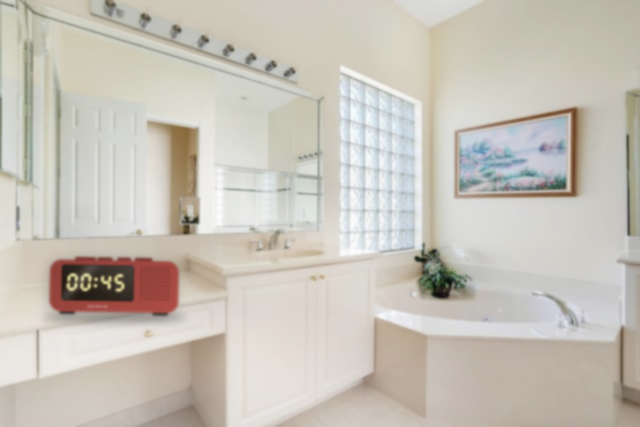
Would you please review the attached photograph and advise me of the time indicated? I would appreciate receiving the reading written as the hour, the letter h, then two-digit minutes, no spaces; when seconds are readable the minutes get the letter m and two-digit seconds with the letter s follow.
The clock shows 0h45
